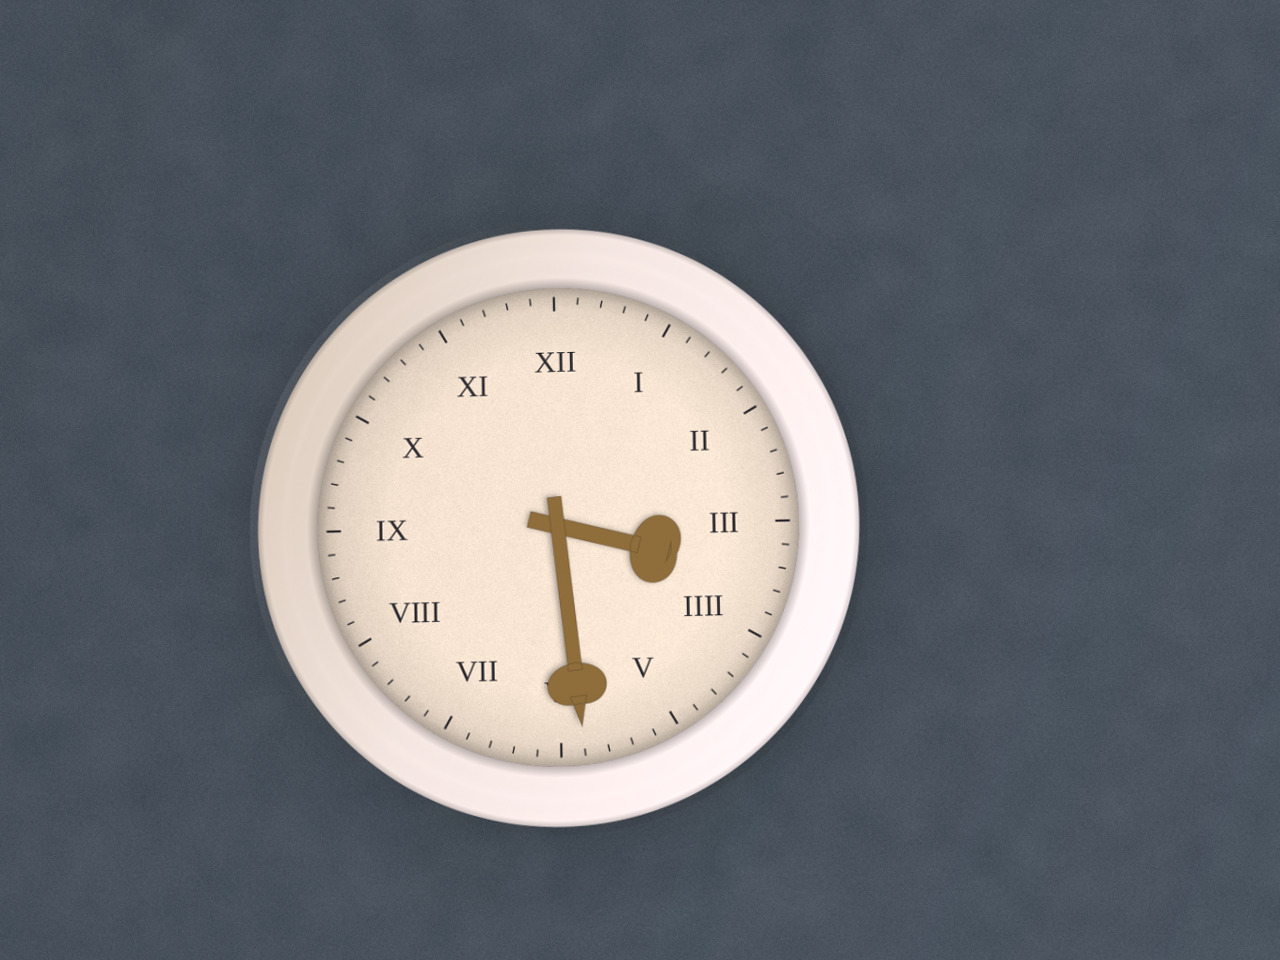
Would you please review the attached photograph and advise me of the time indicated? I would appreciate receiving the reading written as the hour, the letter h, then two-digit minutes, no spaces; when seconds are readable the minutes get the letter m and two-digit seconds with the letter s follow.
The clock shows 3h29
